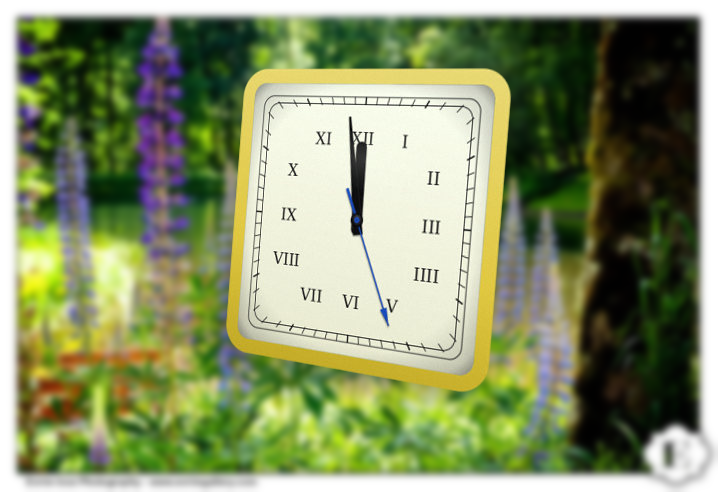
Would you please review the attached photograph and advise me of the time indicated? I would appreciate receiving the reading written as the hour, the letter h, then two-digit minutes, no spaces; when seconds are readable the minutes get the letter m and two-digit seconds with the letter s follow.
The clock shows 11h58m26s
